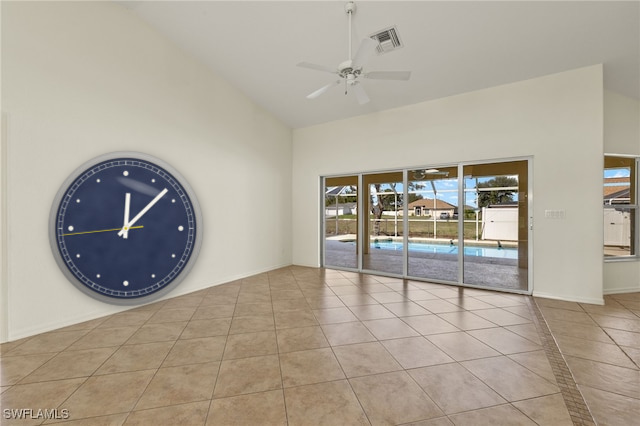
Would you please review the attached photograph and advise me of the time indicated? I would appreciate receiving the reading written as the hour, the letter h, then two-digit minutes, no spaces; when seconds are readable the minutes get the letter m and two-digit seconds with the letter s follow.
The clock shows 12h07m44s
